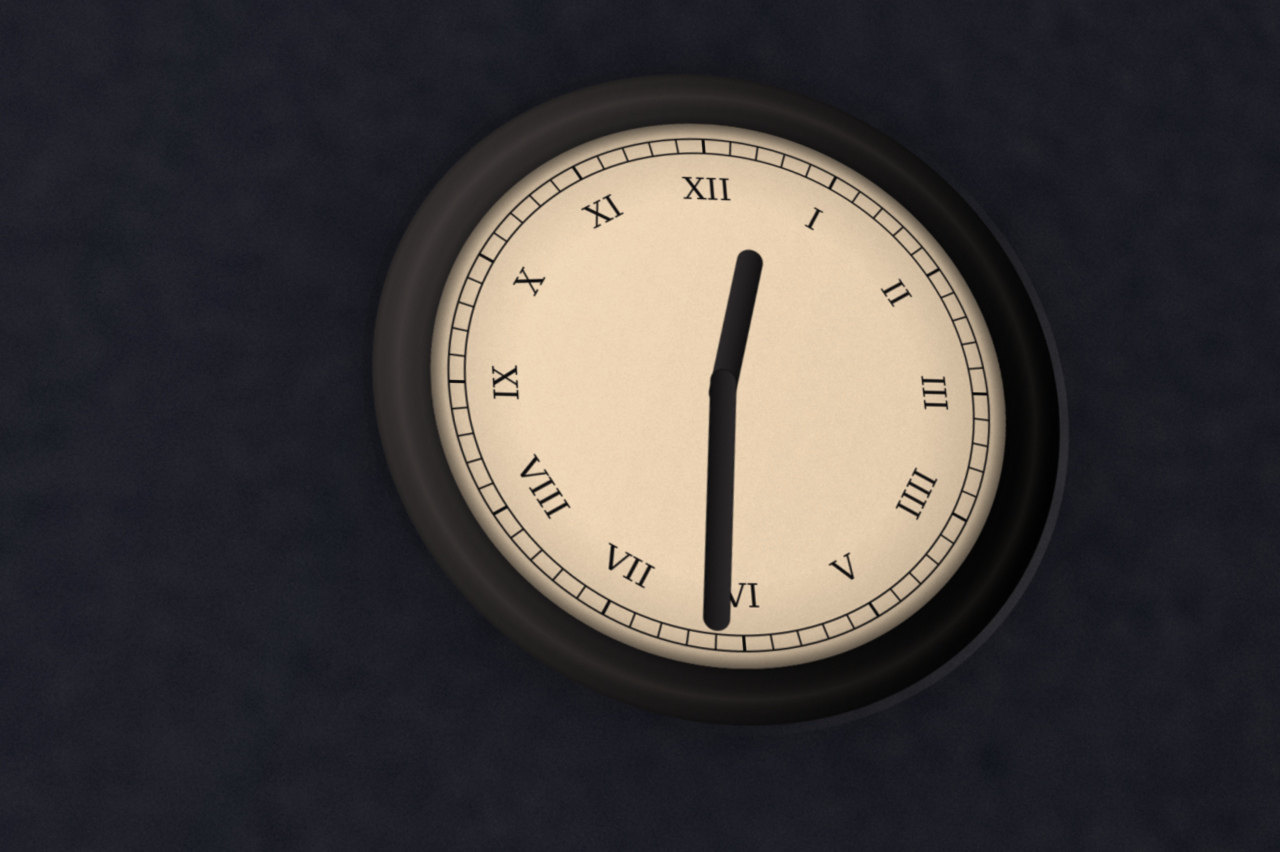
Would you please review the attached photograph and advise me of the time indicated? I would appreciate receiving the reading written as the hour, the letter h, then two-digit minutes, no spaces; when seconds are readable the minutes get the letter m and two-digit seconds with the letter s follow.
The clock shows 12h31
